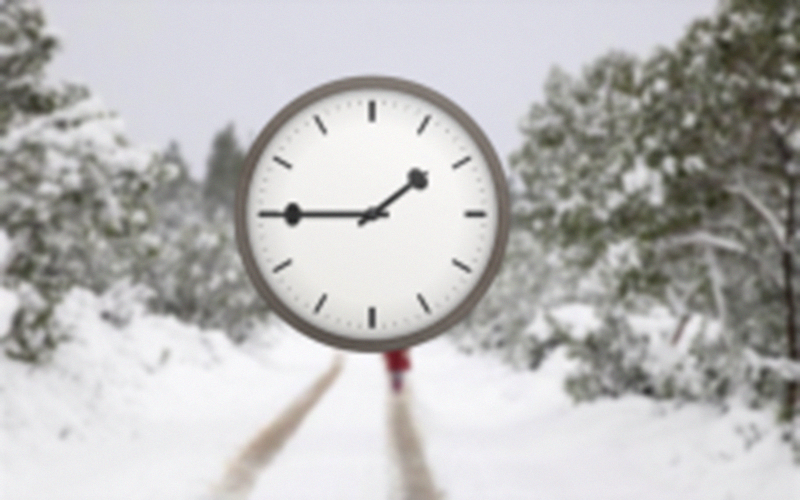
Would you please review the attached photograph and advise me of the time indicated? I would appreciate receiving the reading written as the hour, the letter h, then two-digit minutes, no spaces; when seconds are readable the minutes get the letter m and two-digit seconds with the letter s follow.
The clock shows 1h45
